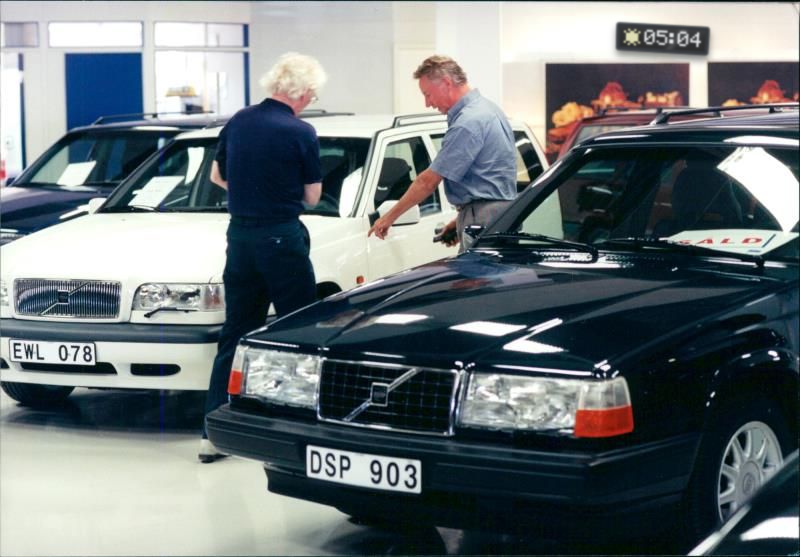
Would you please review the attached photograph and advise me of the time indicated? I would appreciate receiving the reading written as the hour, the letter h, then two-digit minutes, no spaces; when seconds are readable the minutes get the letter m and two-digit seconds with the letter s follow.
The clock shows 5h04
